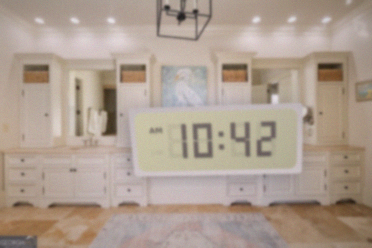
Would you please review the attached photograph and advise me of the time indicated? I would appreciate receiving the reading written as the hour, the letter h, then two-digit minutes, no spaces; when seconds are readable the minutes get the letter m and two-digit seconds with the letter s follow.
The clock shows 10h42
